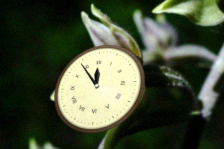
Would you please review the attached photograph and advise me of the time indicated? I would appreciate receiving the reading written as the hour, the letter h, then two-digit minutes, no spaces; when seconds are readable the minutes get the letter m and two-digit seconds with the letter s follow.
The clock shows 11h54
